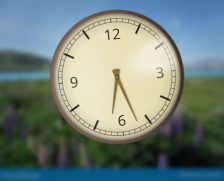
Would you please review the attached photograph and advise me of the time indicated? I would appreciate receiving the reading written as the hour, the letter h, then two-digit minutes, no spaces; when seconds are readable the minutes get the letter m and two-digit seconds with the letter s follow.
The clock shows 6h27
